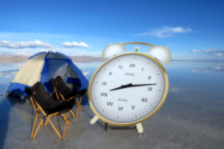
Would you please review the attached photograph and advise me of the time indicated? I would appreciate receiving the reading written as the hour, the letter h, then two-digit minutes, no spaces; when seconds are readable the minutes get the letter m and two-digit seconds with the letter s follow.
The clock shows 8h13
